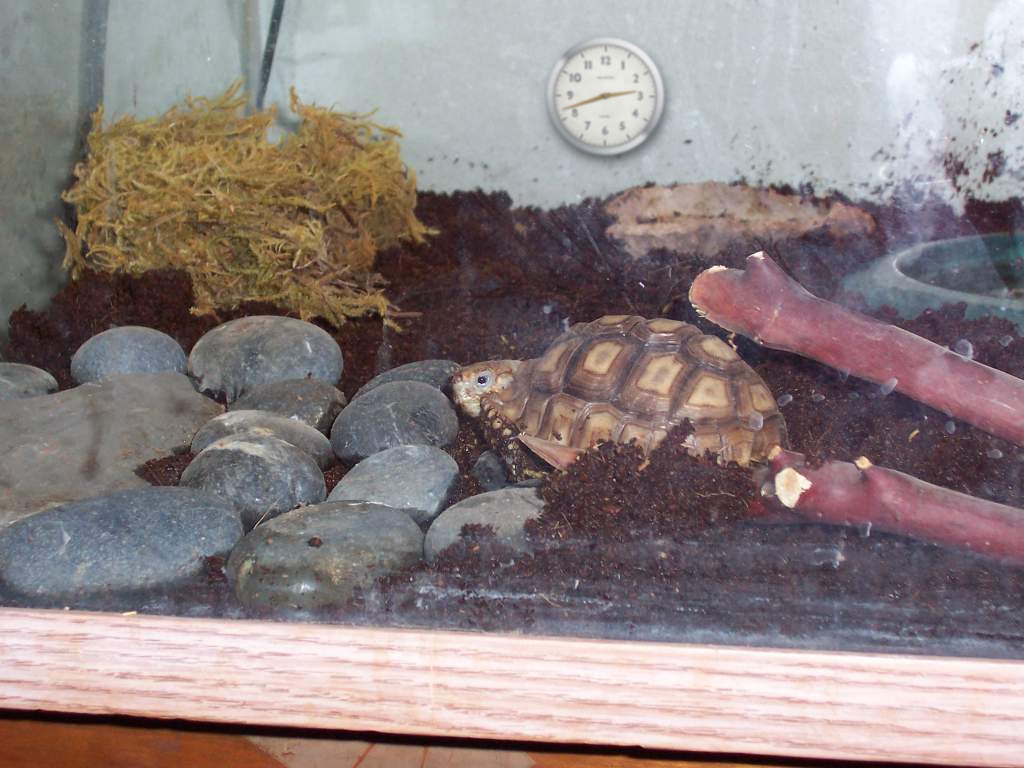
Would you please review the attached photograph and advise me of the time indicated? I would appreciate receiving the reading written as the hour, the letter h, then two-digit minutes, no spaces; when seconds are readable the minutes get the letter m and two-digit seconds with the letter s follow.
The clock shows 2h42
